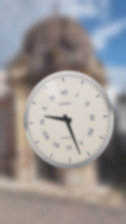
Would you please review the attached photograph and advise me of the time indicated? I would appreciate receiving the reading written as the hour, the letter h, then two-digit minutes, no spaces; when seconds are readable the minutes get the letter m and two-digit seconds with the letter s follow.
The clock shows 9h27
